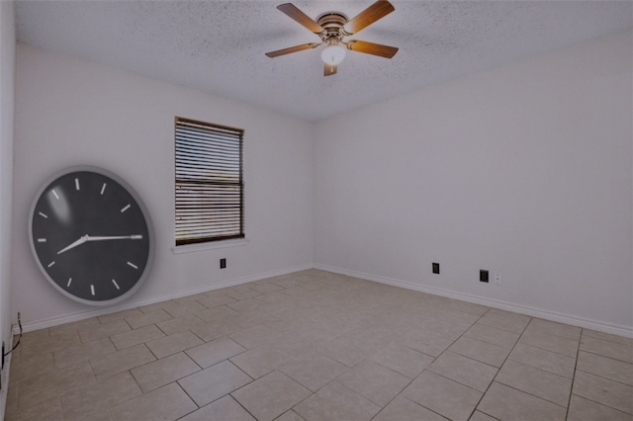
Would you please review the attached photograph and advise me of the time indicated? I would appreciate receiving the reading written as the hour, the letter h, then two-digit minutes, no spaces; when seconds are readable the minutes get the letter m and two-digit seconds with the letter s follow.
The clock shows 8h15
